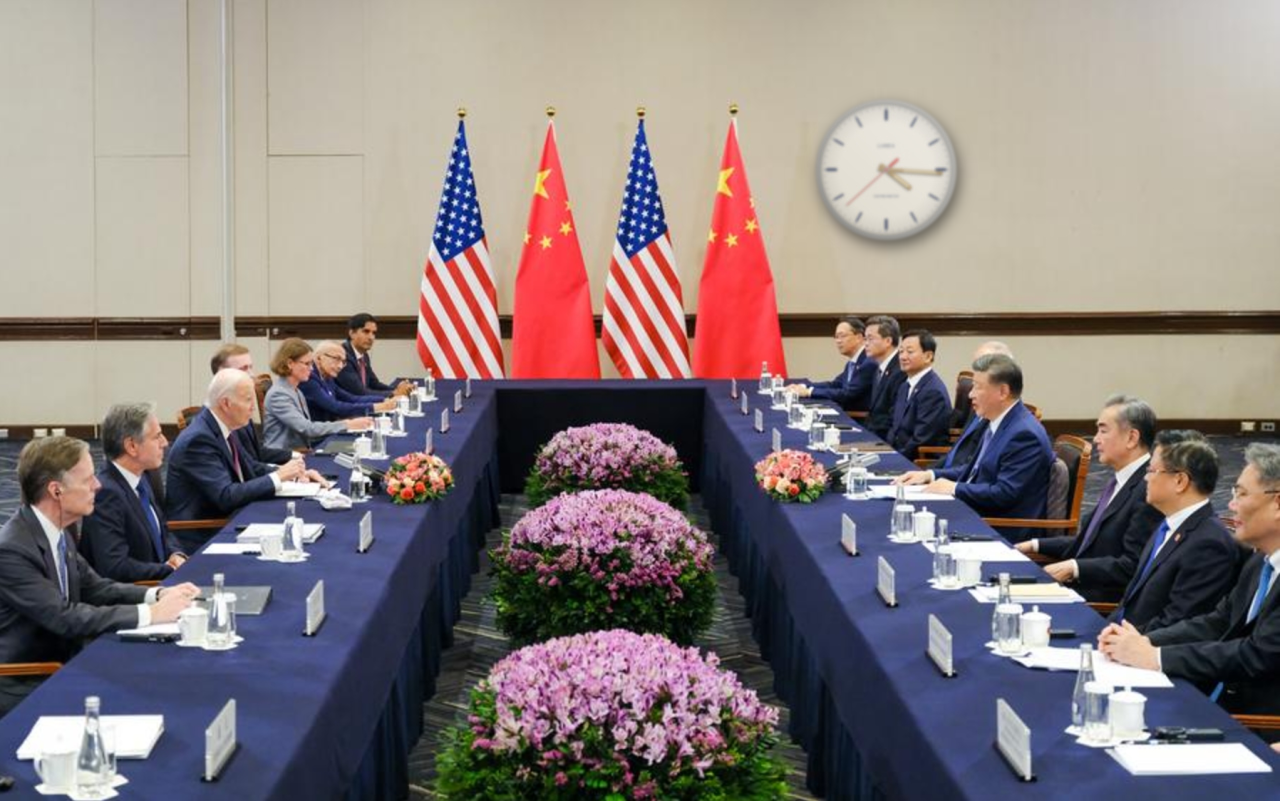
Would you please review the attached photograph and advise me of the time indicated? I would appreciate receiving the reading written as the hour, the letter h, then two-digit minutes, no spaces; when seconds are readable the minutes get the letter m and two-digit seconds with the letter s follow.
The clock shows 4h15m38s
